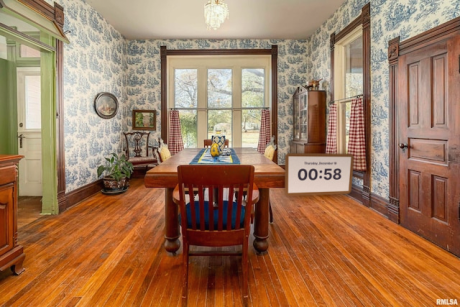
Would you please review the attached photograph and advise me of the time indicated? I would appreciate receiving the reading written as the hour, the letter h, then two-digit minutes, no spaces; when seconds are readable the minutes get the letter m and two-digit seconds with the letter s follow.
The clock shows 0h58
